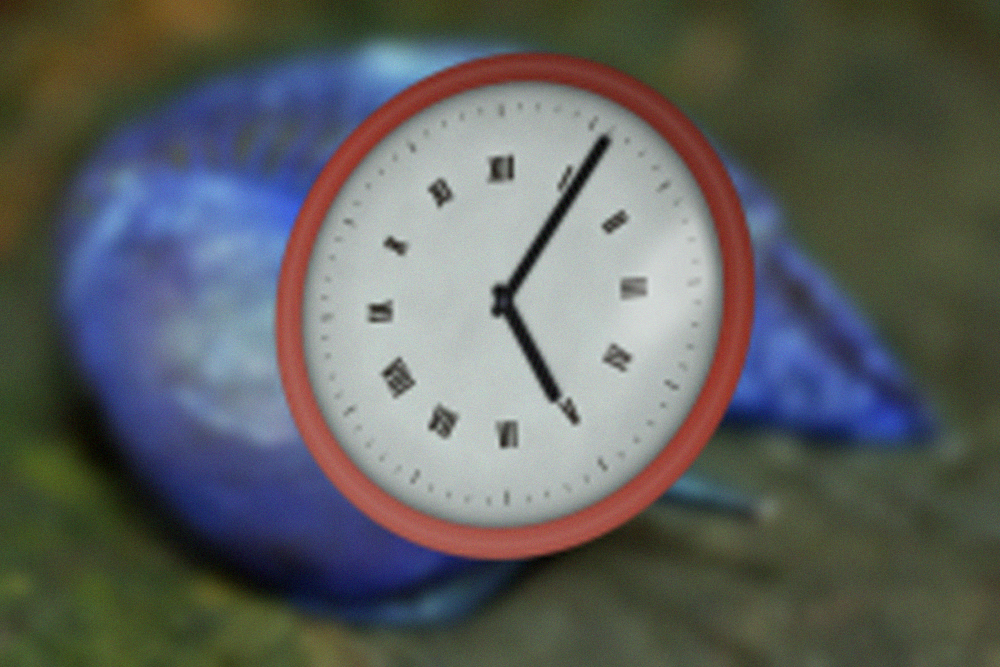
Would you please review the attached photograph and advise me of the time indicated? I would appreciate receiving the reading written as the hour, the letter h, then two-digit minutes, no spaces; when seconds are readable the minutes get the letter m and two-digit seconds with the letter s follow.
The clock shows 5h06
